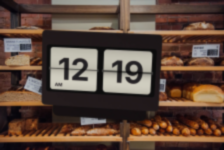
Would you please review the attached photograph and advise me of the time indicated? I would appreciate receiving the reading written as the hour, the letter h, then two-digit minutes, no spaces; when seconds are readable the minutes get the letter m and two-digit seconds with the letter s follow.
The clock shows 12h19
